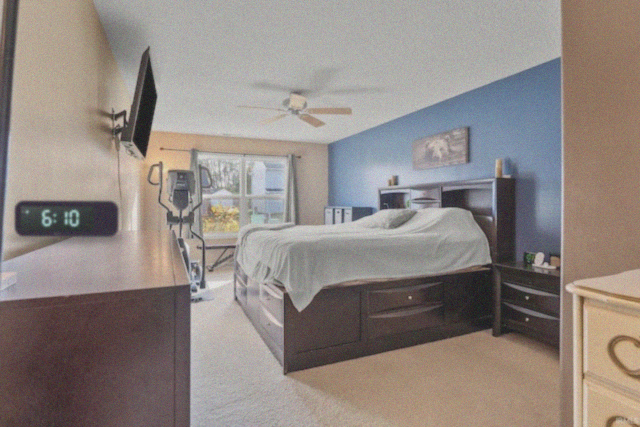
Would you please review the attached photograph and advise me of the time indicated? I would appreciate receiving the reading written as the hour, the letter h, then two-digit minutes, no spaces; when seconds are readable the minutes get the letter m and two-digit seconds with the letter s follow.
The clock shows 6h10
